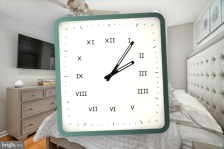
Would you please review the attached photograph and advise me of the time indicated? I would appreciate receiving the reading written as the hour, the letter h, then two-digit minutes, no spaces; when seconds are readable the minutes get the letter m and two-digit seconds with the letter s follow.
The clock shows 2h06
